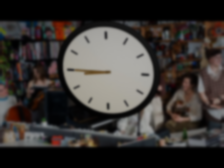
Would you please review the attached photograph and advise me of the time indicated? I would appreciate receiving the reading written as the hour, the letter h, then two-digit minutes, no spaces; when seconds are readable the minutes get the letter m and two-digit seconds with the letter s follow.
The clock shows 8h45
